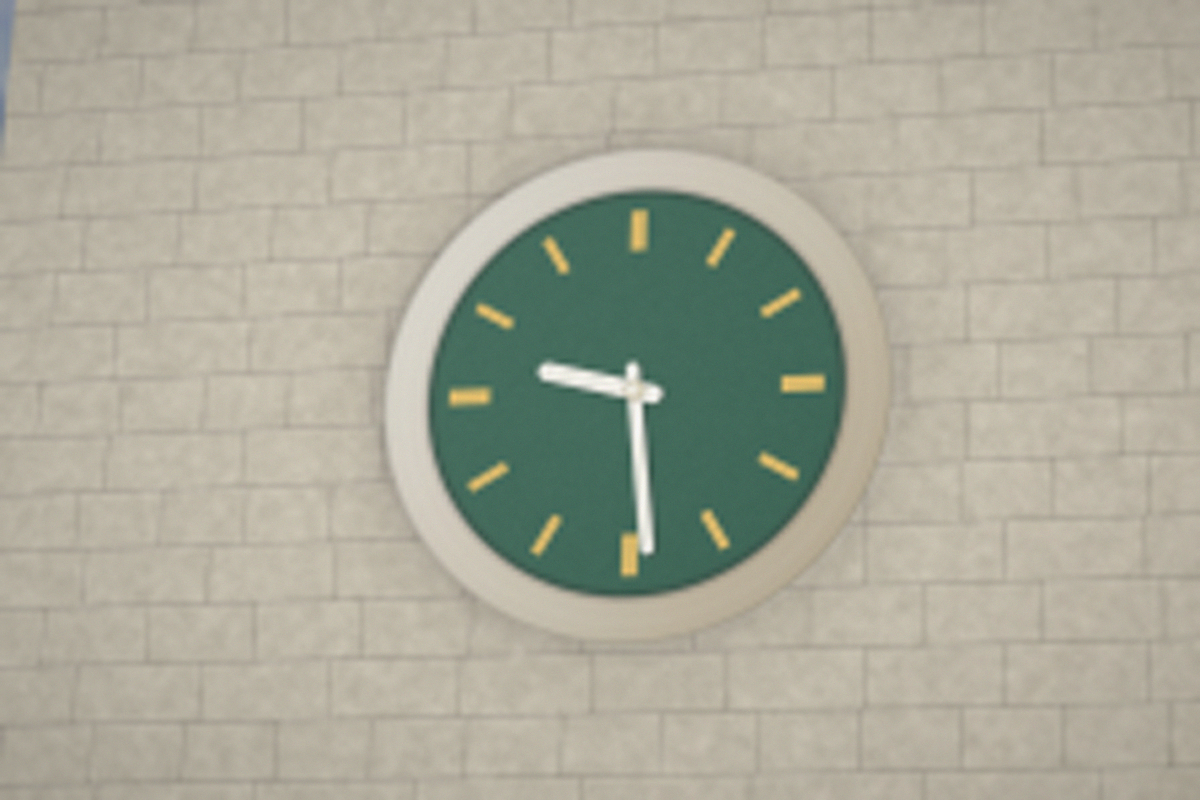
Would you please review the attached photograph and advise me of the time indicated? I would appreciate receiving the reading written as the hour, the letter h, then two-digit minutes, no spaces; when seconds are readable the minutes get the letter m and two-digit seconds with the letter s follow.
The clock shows 9h29
